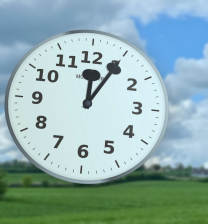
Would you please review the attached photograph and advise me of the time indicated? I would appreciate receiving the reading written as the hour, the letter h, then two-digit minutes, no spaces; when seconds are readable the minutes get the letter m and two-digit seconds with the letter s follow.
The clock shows 12h05
